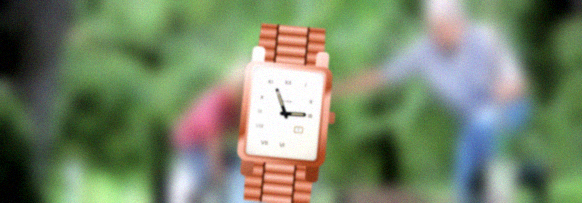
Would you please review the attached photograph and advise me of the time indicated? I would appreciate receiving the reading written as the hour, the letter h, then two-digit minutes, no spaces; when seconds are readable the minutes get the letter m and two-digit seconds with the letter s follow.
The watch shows 2h56
